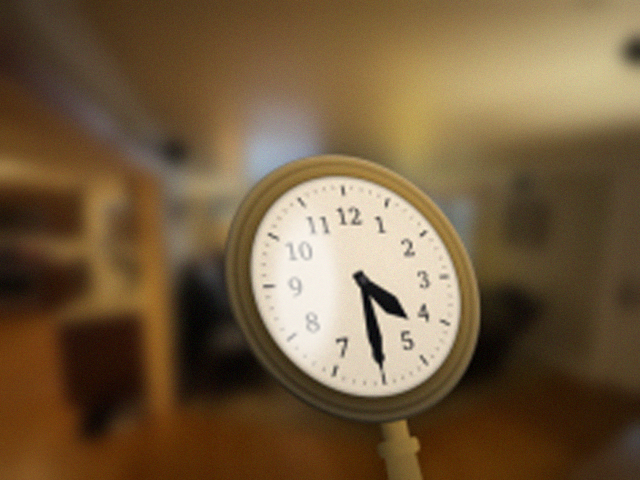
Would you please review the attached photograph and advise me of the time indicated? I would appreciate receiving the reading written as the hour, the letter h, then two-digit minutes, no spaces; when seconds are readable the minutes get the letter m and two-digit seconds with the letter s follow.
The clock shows 4h30
